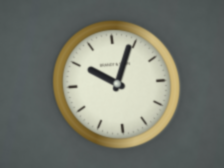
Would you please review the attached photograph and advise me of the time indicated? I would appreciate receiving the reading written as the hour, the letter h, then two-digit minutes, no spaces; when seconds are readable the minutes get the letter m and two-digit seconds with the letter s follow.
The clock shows 10h04
